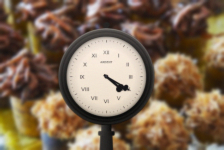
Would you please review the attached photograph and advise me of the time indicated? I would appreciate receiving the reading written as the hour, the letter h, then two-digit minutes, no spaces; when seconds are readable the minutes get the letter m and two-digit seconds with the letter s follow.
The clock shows 4h20
